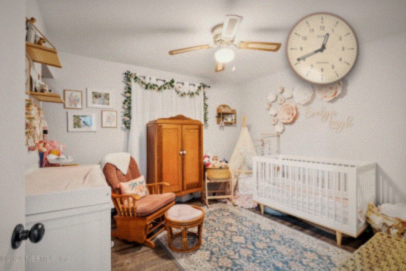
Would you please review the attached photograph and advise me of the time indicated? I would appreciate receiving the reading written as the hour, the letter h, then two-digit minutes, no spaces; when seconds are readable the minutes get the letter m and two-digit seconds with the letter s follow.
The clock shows 12h41
